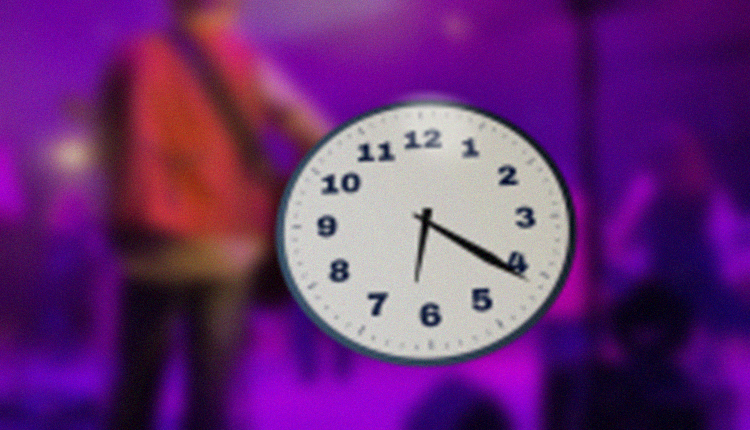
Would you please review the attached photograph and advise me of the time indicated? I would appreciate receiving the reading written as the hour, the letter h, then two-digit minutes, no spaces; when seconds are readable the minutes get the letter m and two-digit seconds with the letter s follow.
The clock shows 6h21
